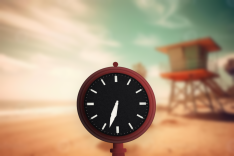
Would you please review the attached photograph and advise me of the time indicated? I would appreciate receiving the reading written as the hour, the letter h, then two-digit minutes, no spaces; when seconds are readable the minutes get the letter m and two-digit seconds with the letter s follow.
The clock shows 6h33
